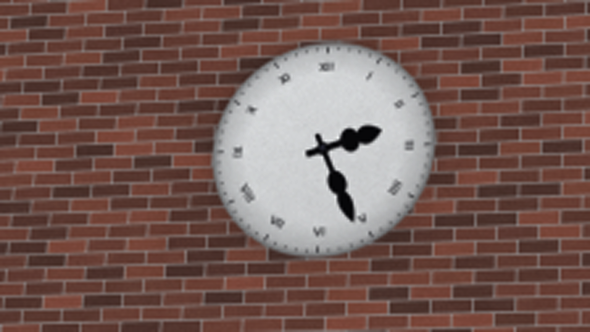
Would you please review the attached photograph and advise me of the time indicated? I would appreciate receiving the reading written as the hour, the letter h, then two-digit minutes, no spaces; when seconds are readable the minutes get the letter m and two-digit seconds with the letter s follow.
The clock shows 2h26
